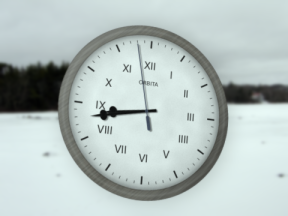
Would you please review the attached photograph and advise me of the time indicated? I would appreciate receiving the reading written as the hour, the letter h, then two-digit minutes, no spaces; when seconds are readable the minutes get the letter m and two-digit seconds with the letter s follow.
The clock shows 8h42m58s
